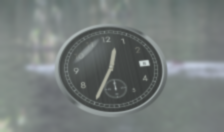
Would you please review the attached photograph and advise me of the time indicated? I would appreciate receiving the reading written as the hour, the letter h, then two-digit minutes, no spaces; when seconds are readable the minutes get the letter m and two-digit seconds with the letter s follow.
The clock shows 12h35
